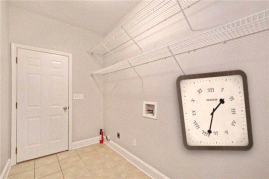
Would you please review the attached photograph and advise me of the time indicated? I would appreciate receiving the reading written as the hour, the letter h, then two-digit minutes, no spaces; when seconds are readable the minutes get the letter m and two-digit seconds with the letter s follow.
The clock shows 1h33
